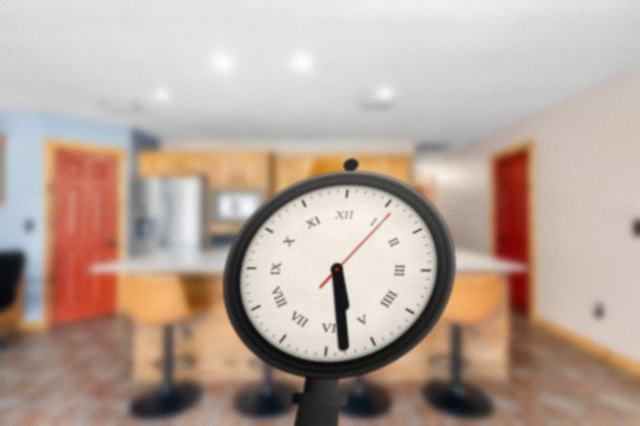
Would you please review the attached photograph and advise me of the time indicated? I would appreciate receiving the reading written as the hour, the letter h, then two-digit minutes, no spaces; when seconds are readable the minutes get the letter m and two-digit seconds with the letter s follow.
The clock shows 5h28m06s
